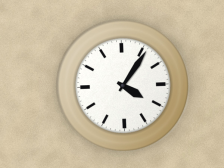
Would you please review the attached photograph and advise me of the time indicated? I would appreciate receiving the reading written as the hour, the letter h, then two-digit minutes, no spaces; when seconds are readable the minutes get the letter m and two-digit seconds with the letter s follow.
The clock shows 4h06
